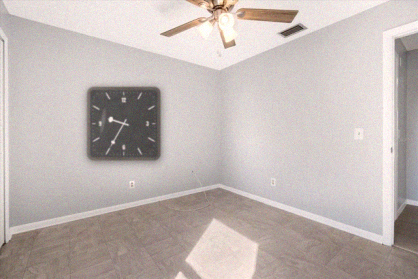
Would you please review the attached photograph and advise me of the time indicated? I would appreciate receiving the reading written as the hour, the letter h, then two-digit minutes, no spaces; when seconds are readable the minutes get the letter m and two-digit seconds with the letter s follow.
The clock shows 9h35
